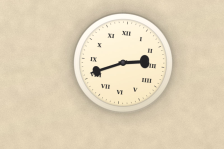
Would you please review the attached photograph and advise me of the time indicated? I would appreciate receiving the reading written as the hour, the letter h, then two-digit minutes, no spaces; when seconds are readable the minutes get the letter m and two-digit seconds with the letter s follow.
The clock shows 2h41
